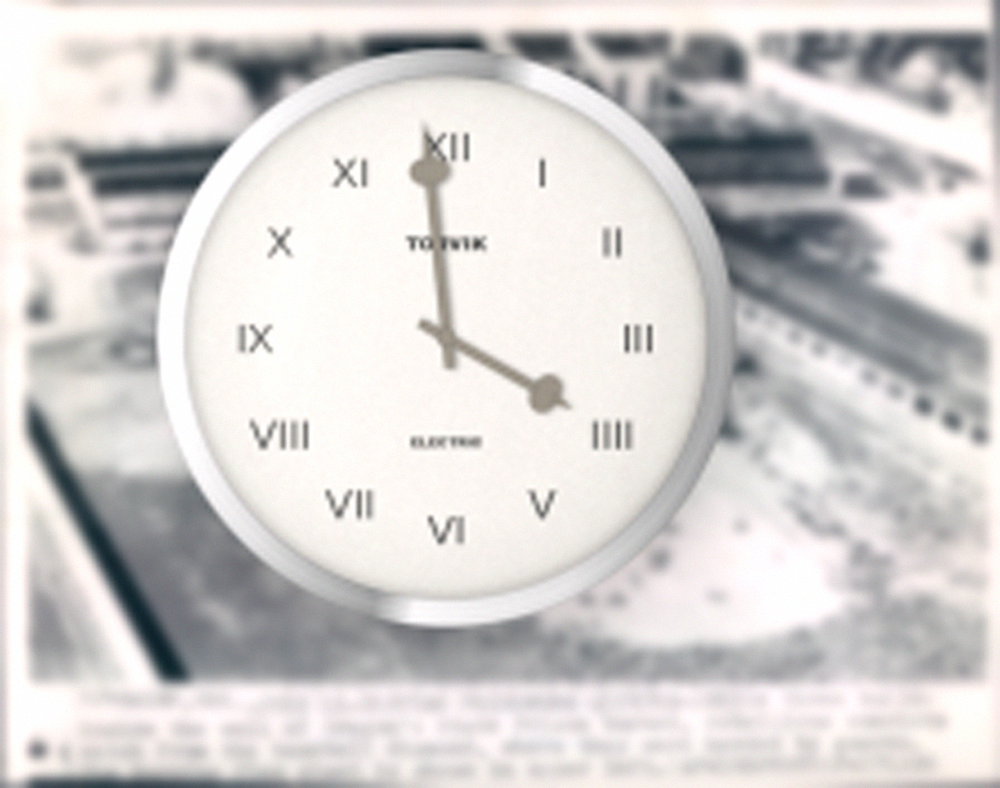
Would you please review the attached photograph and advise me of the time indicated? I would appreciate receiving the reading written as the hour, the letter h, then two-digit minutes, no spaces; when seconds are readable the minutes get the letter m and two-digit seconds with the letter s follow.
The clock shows 3h59
